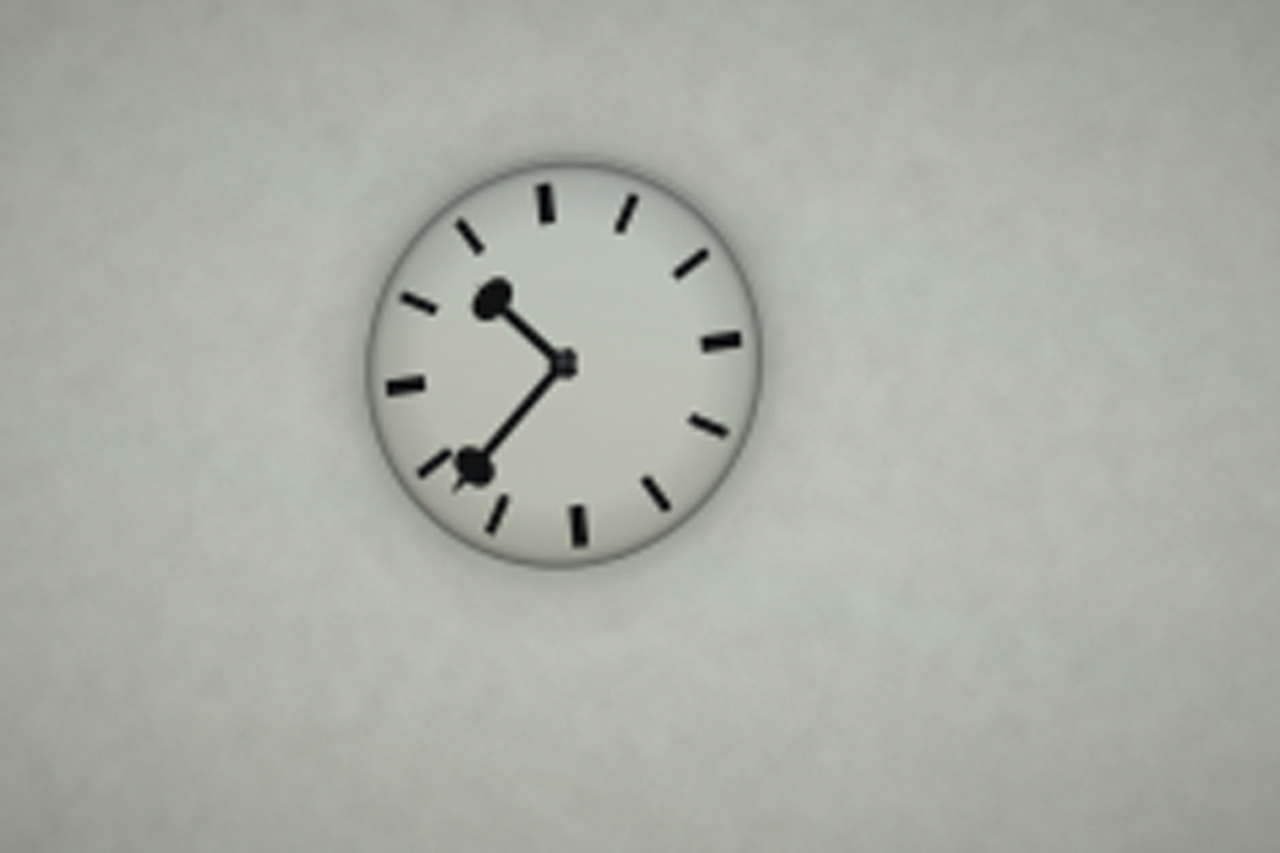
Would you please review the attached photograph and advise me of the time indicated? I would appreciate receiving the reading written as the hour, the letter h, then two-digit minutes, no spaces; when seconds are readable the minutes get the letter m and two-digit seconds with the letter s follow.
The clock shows 10h38
